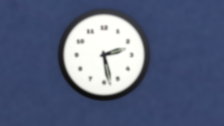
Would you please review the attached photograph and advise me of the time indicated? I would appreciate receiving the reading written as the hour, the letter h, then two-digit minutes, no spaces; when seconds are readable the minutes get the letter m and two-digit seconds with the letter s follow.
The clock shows 2h28
